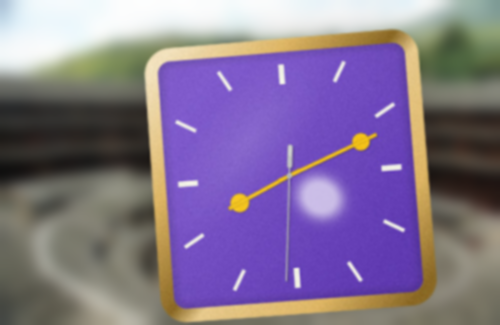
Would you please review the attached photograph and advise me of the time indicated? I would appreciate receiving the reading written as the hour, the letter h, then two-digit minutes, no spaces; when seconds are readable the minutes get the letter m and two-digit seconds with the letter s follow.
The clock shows 8h11m31s
